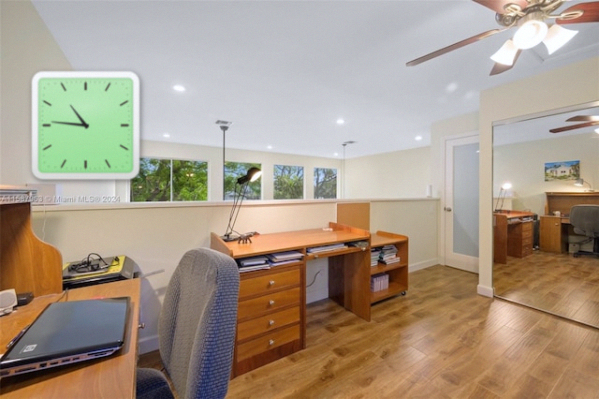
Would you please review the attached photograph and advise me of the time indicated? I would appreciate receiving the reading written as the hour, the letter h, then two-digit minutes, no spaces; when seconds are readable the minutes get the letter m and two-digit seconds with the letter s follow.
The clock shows 10h46
